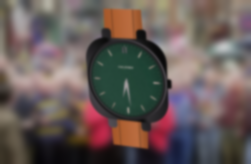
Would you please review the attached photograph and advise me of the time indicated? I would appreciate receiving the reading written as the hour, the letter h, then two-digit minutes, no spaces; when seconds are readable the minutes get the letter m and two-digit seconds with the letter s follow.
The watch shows 6h29
